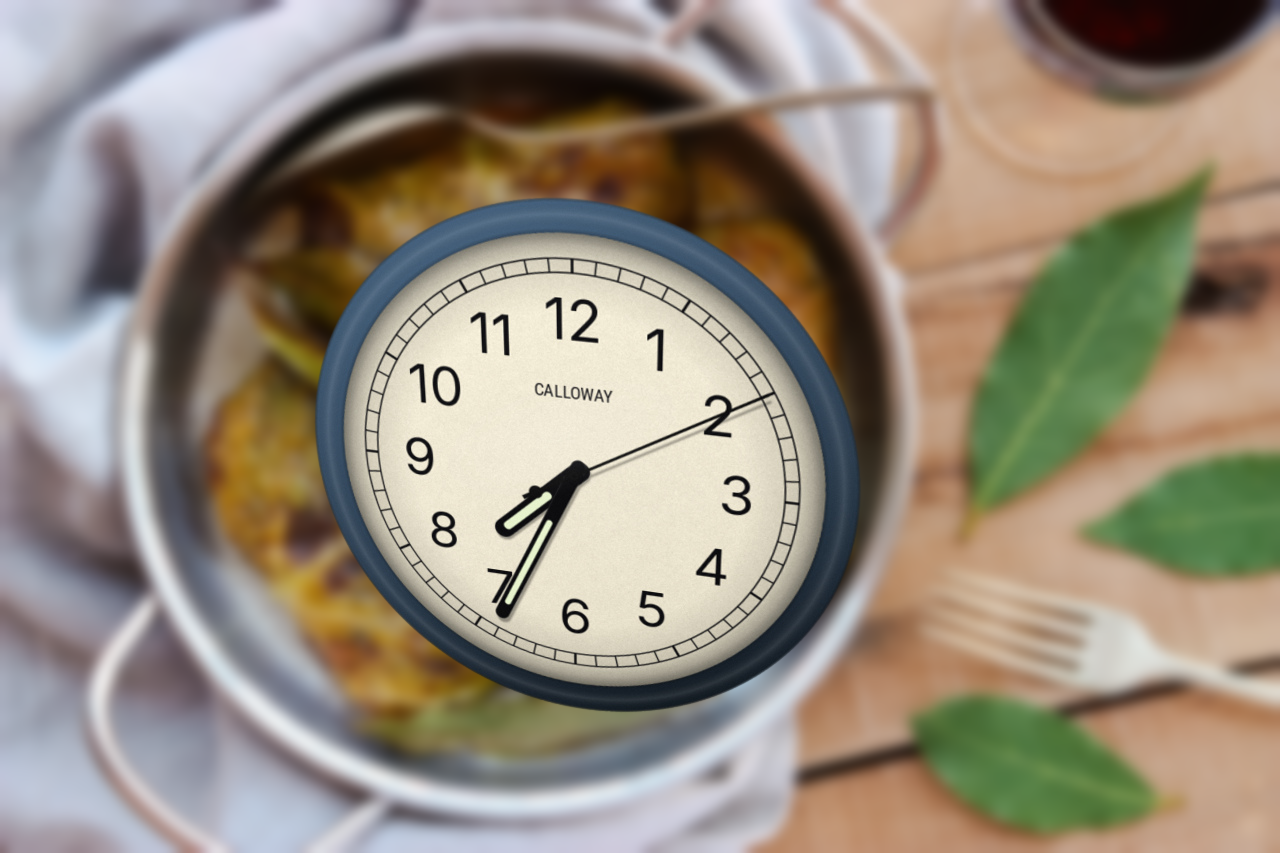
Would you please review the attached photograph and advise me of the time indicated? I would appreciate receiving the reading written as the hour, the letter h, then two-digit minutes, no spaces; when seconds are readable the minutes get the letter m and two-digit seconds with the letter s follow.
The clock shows 7h34m10s
